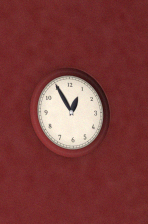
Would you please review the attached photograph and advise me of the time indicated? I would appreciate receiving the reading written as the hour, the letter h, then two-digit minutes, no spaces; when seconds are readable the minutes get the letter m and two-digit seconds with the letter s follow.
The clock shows 12h55
